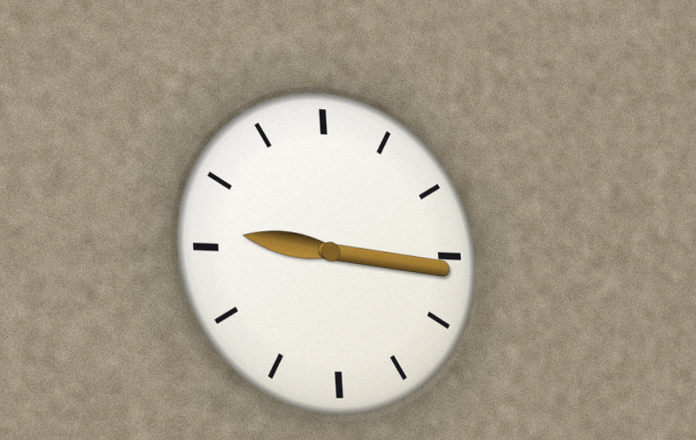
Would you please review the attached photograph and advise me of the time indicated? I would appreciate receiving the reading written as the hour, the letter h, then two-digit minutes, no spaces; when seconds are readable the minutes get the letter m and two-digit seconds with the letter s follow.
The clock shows 9h16
